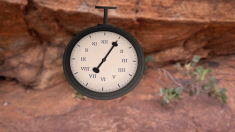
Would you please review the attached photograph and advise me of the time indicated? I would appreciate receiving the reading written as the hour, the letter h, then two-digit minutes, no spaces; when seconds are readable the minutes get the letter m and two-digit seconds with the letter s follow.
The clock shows 7h05
